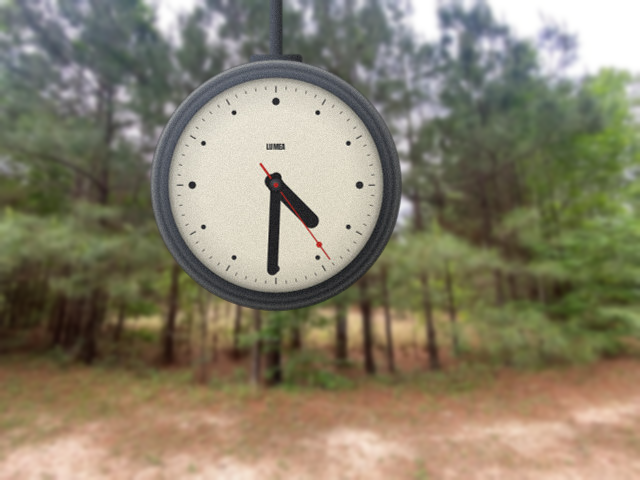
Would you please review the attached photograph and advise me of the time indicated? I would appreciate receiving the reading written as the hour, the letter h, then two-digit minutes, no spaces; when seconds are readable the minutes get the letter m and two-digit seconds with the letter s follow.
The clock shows 4h30m24s
